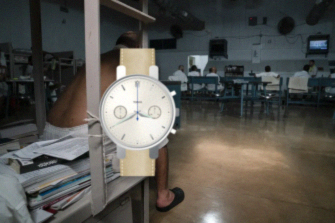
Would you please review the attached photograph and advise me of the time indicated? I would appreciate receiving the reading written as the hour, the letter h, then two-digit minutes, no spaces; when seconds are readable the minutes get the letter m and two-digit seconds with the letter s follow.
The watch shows 3h40
